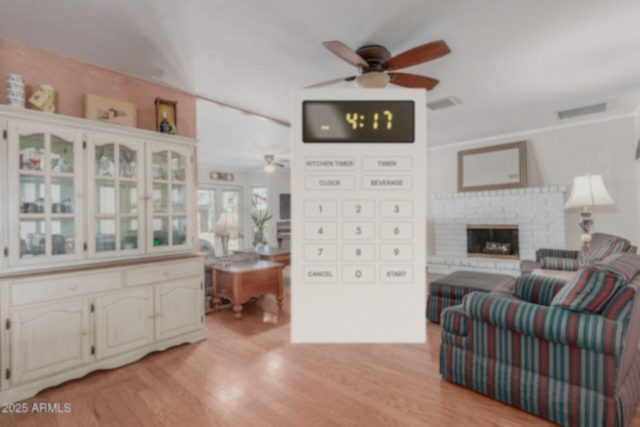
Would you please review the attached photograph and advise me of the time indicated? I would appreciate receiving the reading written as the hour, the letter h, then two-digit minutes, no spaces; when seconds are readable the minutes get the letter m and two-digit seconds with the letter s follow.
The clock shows 4h17
